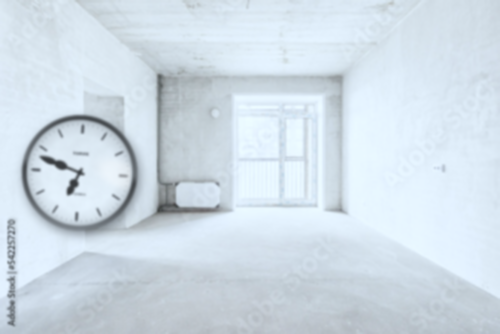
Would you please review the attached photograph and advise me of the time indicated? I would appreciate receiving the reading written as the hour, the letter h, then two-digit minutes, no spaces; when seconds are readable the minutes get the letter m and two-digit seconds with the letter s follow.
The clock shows 6h48
